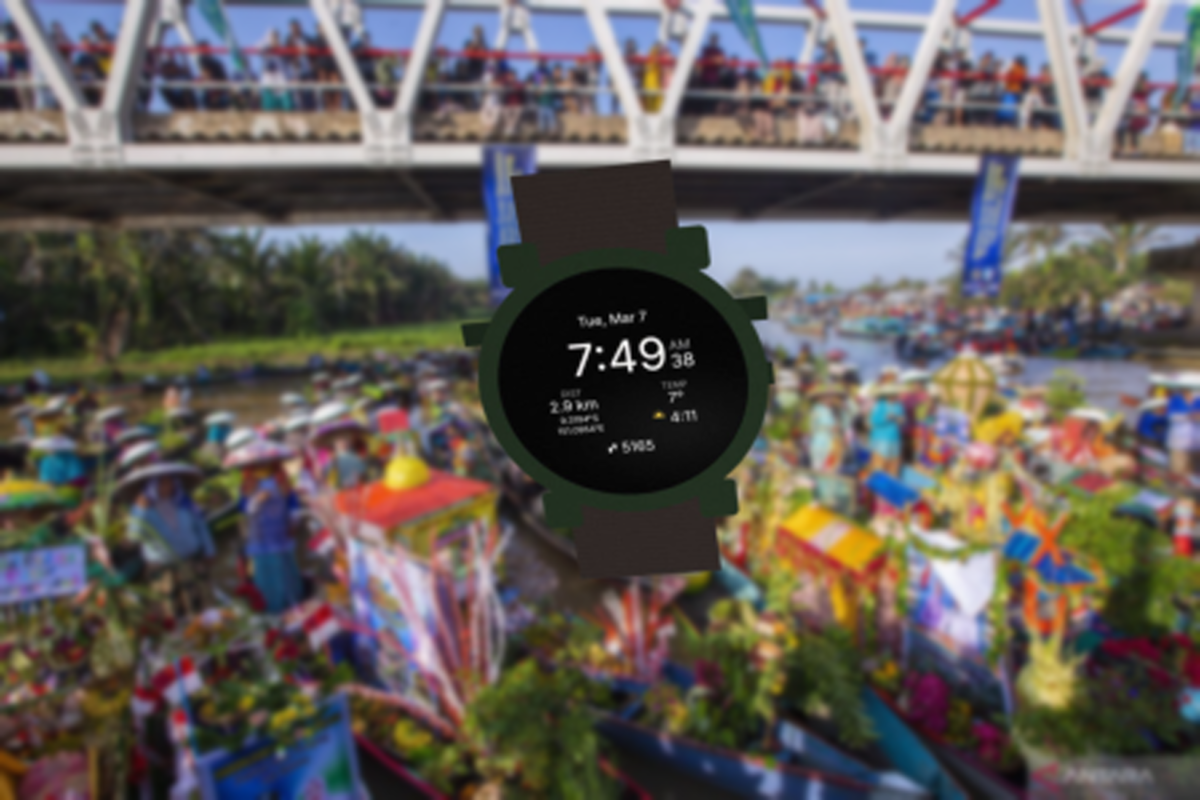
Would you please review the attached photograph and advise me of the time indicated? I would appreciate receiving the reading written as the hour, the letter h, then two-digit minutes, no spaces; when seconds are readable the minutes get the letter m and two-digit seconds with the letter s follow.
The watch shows 7h49
